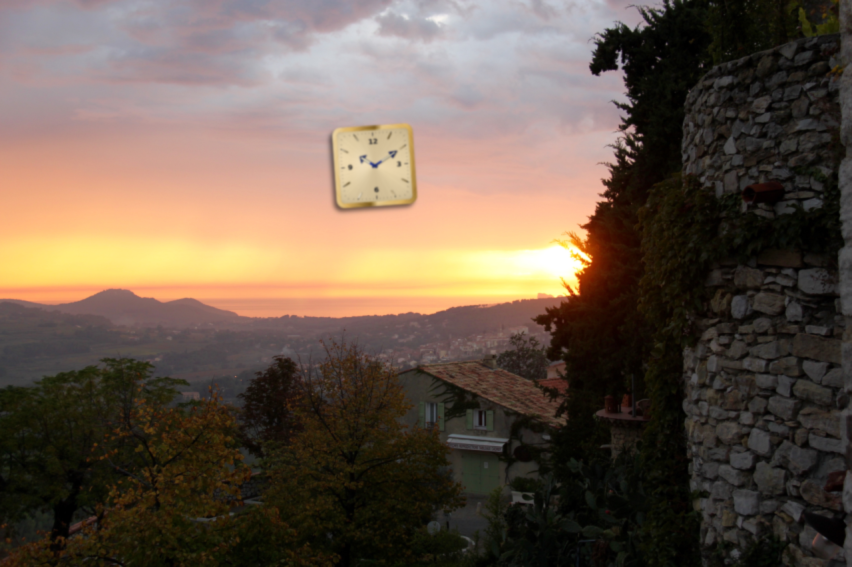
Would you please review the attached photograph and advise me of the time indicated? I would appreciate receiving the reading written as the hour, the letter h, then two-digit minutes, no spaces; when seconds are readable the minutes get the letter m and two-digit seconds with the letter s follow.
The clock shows 10h10
